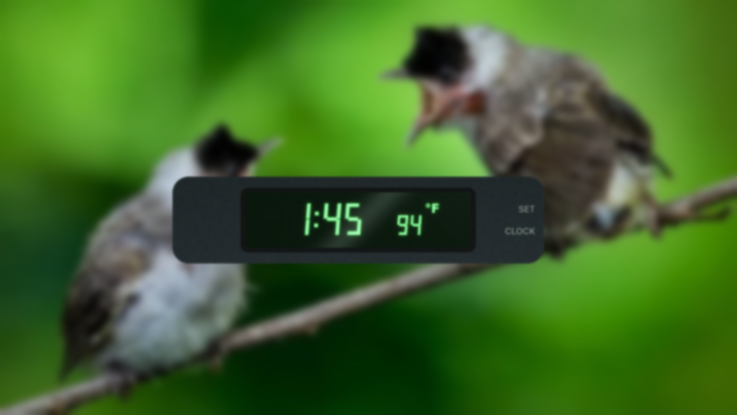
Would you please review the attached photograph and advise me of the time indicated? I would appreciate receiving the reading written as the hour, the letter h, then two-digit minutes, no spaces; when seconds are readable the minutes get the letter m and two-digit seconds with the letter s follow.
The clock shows 1h45
